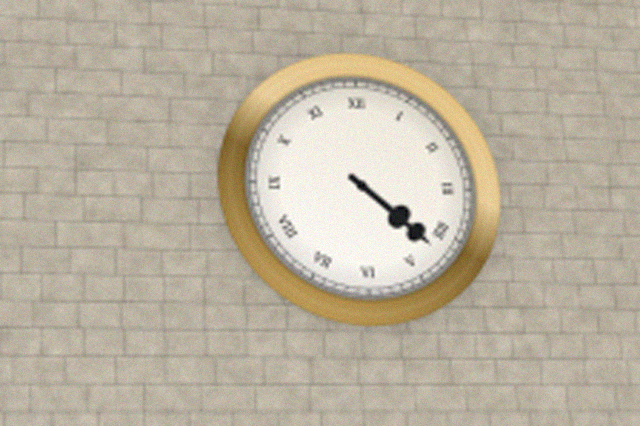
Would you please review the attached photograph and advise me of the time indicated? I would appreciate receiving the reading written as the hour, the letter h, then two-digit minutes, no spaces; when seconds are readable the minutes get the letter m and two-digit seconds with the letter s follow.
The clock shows 4h22
